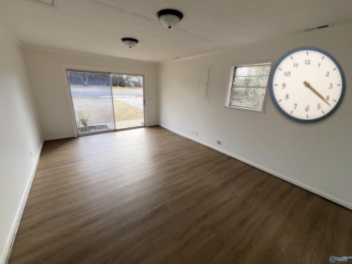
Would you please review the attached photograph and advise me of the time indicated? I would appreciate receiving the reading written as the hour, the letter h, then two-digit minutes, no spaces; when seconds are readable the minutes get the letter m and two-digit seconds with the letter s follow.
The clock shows 4h22
